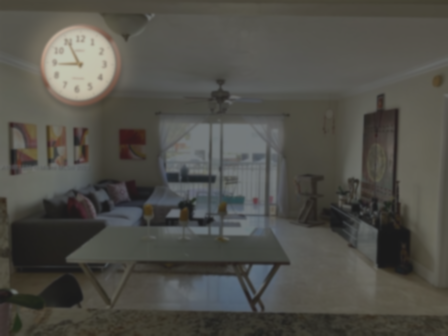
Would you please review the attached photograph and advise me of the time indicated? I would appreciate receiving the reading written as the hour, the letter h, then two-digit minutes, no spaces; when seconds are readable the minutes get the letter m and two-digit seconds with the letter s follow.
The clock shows 8h55
